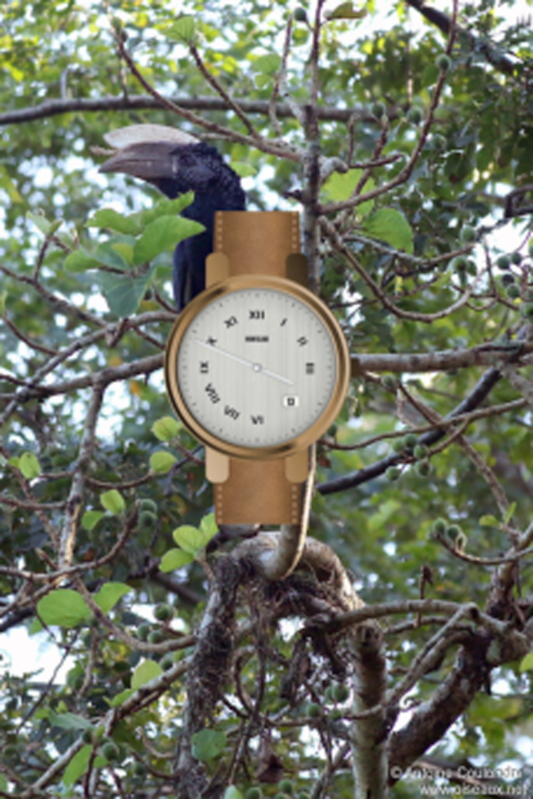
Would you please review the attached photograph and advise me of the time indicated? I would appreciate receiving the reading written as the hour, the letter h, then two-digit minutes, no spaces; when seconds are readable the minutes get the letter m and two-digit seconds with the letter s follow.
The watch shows 3h49
